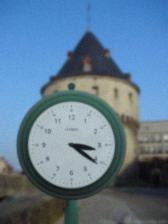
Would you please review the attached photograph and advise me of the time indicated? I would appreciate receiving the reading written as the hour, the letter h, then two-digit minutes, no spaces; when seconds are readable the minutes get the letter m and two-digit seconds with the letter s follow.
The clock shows 3h21
